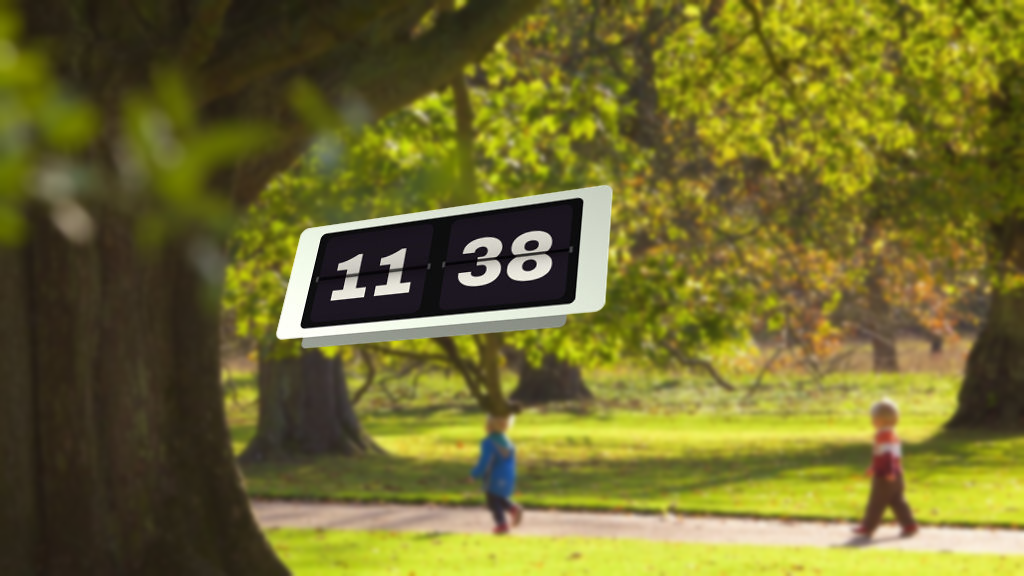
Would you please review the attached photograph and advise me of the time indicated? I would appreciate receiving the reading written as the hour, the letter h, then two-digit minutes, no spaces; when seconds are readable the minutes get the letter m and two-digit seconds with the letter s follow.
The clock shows 11h38
